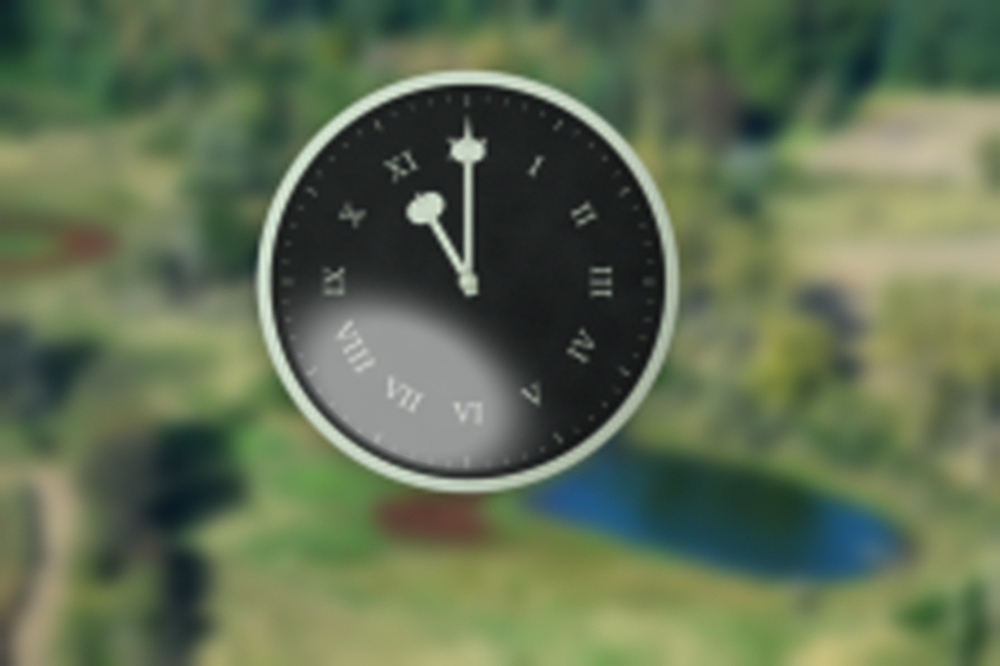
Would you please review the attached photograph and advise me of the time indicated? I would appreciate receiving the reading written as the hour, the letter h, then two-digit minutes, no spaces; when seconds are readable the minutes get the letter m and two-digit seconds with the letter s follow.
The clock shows 11h00
